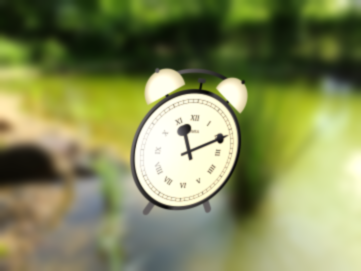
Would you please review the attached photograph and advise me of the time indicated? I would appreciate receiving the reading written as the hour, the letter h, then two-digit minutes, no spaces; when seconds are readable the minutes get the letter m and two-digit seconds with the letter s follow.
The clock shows 11h11
